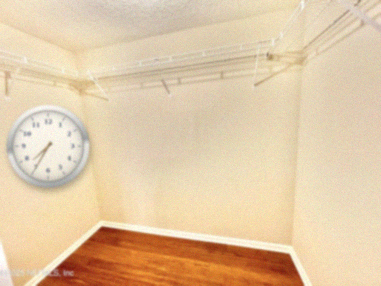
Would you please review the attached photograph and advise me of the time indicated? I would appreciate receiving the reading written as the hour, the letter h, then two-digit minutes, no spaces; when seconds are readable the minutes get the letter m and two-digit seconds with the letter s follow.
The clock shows 7h35
